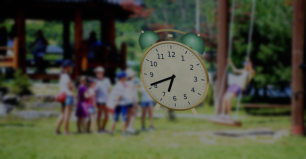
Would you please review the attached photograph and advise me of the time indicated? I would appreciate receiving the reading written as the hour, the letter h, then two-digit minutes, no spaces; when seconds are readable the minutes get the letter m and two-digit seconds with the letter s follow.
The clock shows 6h41
